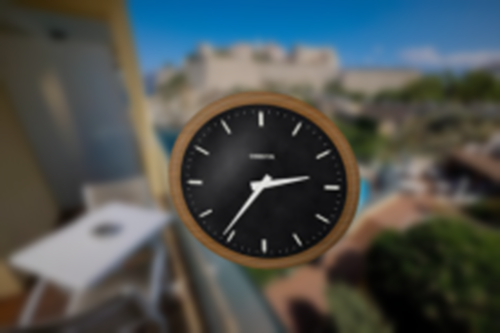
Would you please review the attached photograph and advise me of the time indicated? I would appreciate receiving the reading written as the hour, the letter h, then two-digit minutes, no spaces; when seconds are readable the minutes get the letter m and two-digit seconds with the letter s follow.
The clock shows 2h36
